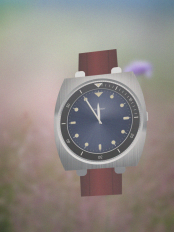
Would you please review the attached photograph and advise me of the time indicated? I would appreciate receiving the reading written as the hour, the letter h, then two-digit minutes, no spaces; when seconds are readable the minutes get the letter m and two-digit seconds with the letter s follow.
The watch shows 11h55
